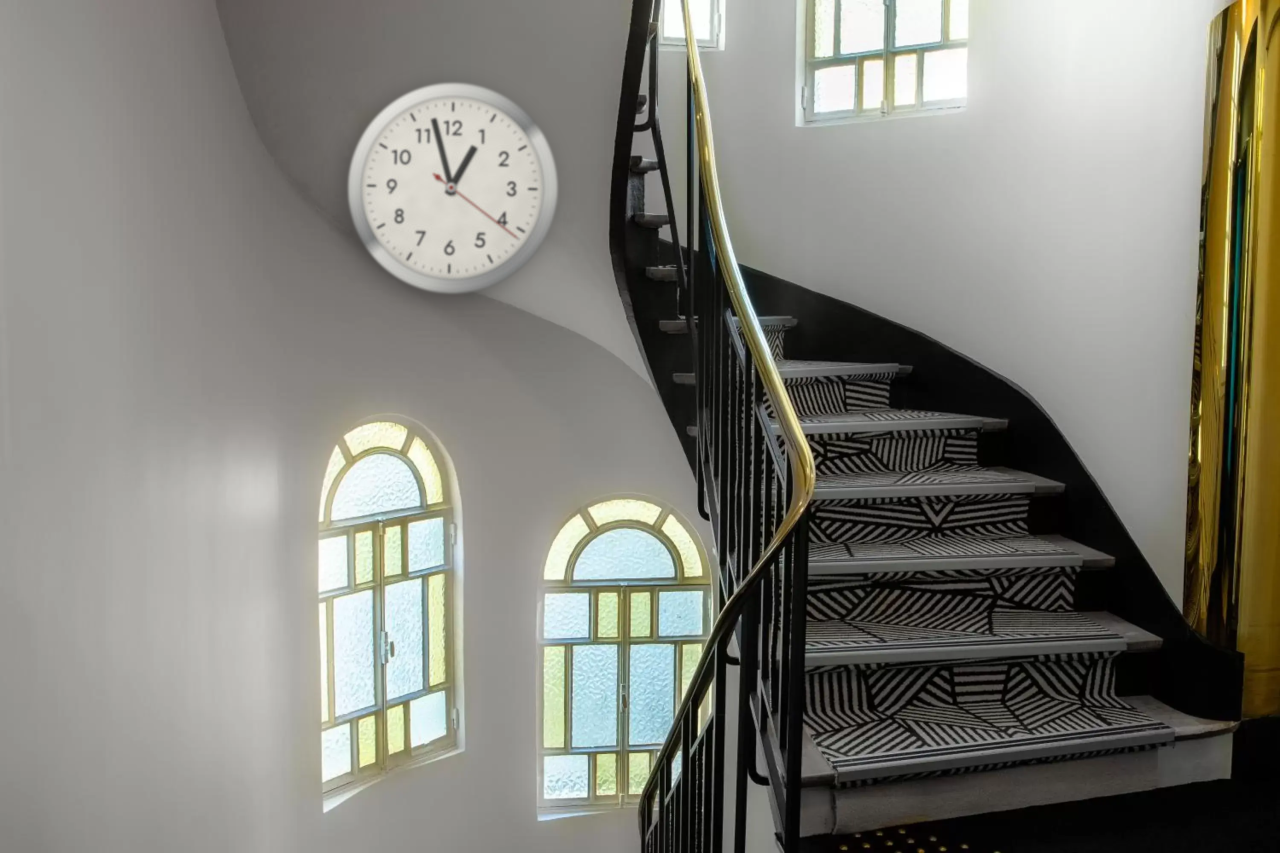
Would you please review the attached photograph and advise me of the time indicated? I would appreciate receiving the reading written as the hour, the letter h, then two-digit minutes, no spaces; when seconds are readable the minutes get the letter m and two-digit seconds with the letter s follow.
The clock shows 12h57m21s
